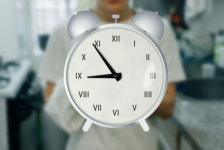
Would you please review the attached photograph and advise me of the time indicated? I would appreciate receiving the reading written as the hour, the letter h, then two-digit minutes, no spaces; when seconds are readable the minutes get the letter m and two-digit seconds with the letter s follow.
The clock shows 8h54
